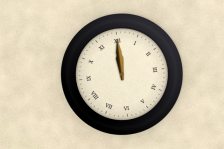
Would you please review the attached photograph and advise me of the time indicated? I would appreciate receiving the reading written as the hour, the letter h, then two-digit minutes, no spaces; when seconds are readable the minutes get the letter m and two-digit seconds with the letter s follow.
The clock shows 12h00
